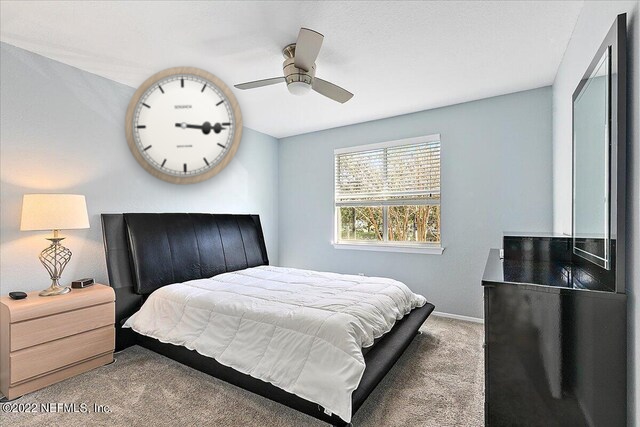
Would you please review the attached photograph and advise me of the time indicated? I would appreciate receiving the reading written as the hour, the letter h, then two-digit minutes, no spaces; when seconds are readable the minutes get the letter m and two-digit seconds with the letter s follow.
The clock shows 3h16
